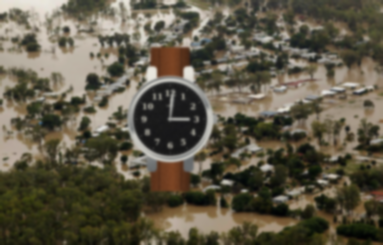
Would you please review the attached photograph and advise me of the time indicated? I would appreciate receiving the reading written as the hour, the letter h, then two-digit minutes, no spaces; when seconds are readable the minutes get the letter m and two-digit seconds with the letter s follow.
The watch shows 3h01
